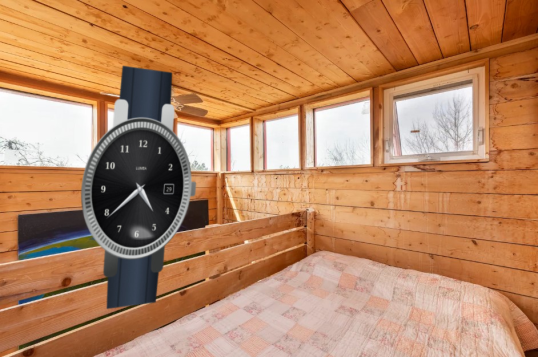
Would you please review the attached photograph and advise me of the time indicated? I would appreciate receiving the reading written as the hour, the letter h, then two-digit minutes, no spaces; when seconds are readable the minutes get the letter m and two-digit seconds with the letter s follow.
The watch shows 4h39
